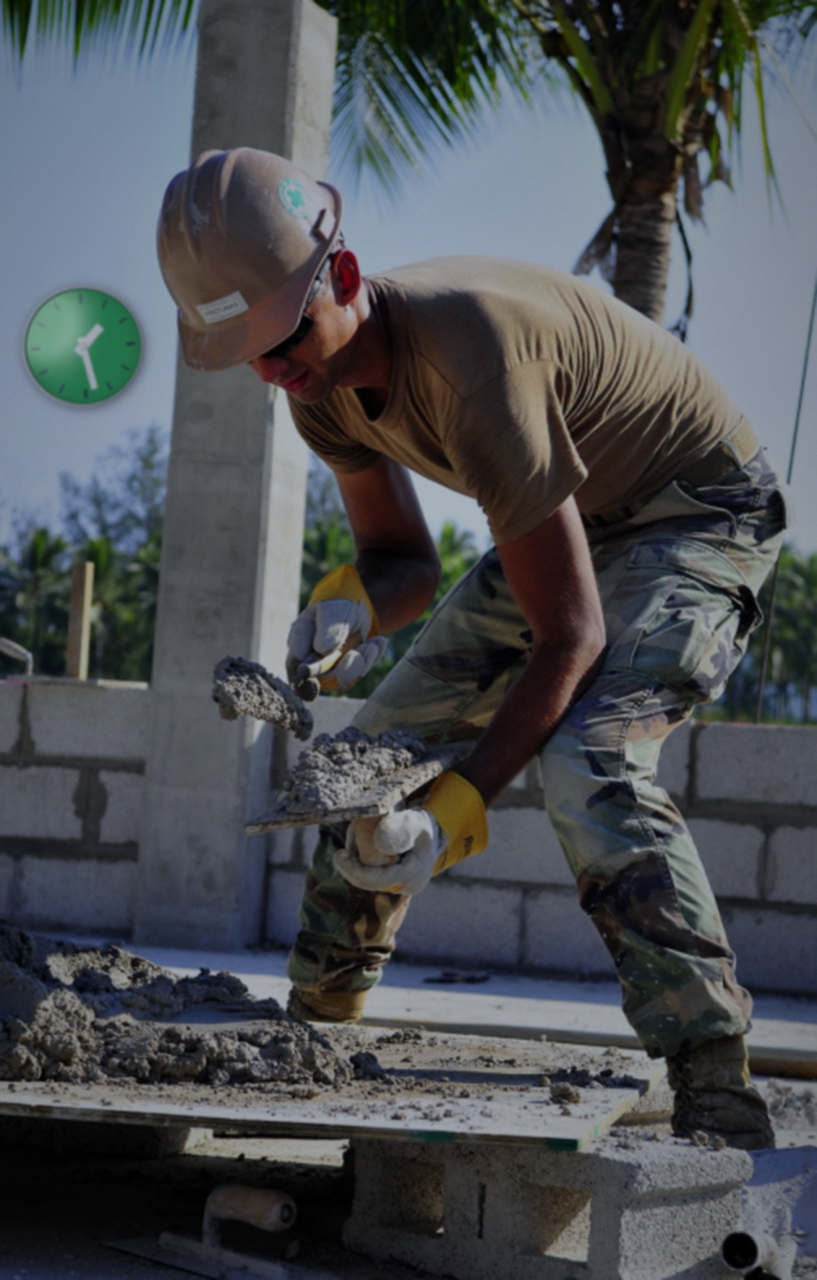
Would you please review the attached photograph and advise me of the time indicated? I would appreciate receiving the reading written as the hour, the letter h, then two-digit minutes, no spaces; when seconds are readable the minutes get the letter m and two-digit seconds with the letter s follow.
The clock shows 1h28
